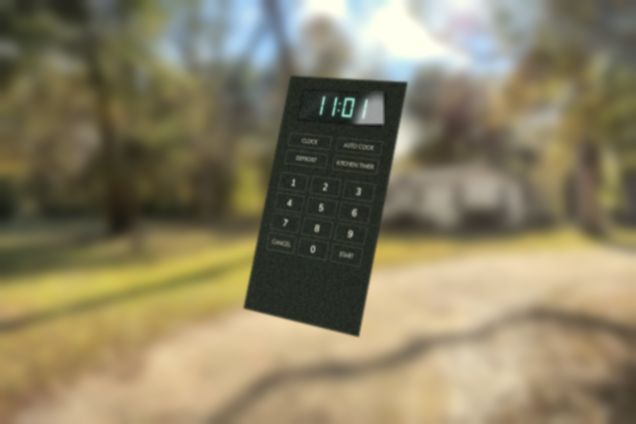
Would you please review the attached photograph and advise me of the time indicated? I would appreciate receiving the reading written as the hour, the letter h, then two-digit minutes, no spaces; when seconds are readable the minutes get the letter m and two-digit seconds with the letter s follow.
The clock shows 11h01
